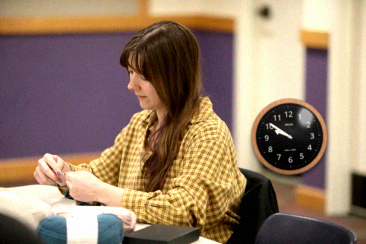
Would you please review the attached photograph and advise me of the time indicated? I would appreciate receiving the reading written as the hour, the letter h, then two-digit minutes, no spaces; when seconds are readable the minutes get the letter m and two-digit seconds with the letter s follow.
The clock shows 9h51
